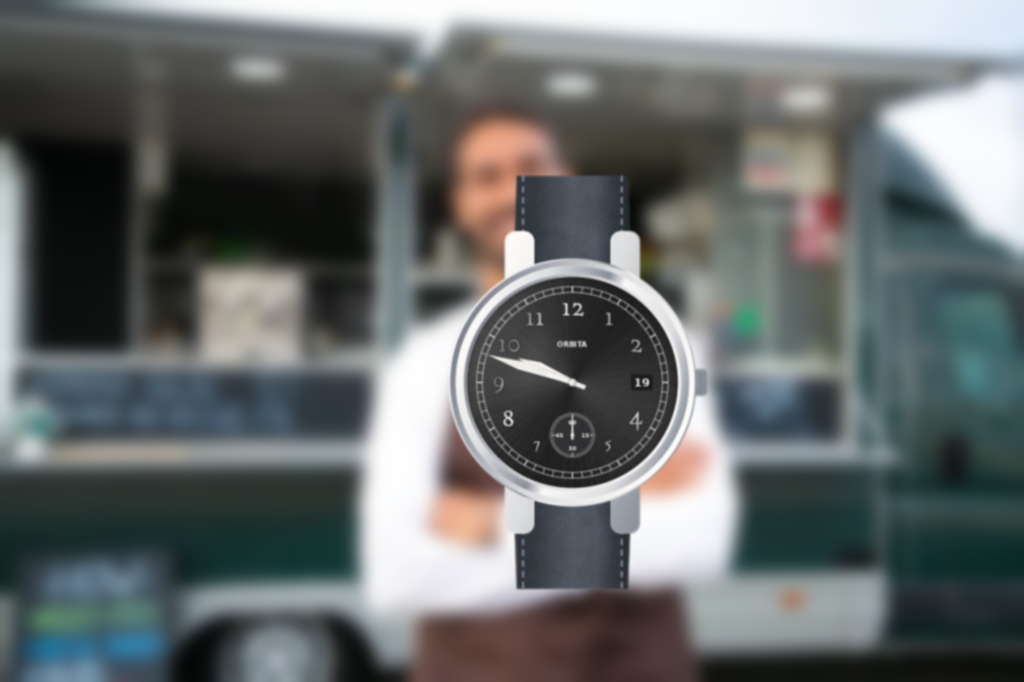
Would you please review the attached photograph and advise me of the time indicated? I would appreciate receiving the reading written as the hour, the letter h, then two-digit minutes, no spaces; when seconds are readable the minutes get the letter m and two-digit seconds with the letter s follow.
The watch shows 9h48
